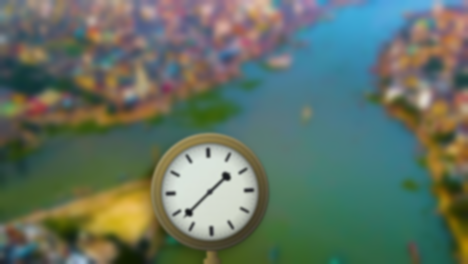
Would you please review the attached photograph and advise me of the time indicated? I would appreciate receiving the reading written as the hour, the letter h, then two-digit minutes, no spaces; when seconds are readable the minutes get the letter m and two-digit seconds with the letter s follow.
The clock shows 1h38
